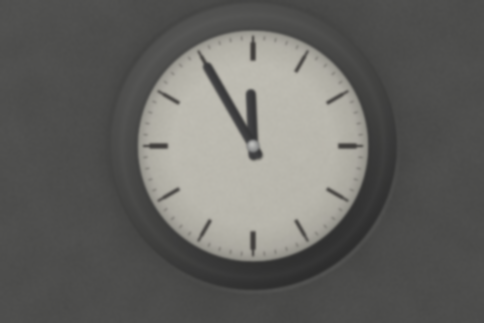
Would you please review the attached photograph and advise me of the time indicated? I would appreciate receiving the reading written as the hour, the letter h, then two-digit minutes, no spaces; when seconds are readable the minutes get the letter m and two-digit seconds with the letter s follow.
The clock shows 11h55
